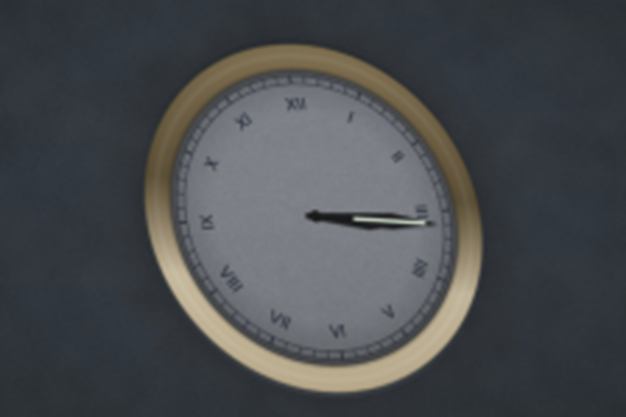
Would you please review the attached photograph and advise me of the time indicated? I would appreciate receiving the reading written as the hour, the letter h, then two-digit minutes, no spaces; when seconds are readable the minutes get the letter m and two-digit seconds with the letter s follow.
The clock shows 3h16
